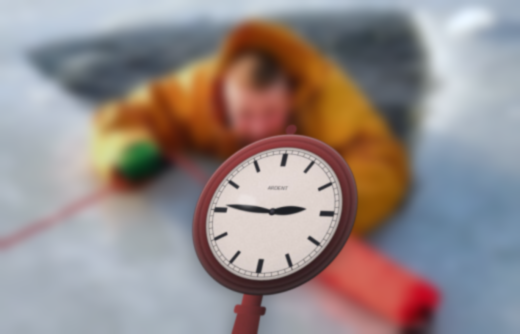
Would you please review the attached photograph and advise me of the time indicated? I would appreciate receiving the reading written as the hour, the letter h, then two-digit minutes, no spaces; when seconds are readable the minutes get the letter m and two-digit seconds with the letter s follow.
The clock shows 2h46
